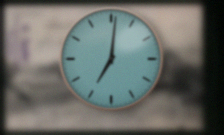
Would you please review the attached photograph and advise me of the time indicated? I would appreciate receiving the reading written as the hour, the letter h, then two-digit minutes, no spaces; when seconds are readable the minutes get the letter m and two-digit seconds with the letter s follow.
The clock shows 7h01
